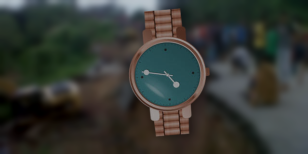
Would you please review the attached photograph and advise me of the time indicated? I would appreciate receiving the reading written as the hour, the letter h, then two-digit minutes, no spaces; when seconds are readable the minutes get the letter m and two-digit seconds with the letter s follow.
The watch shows 4h47
